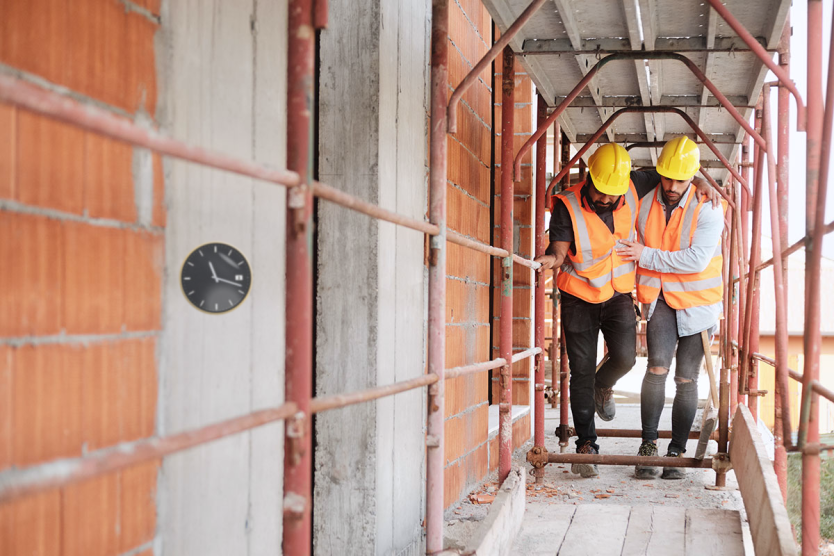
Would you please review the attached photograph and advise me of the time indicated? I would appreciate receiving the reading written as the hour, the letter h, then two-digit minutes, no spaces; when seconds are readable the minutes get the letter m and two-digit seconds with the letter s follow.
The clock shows 11h18
